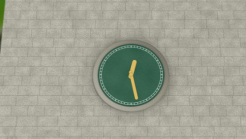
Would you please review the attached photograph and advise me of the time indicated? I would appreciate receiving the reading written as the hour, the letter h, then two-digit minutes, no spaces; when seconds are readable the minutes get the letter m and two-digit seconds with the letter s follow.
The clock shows 12h28
